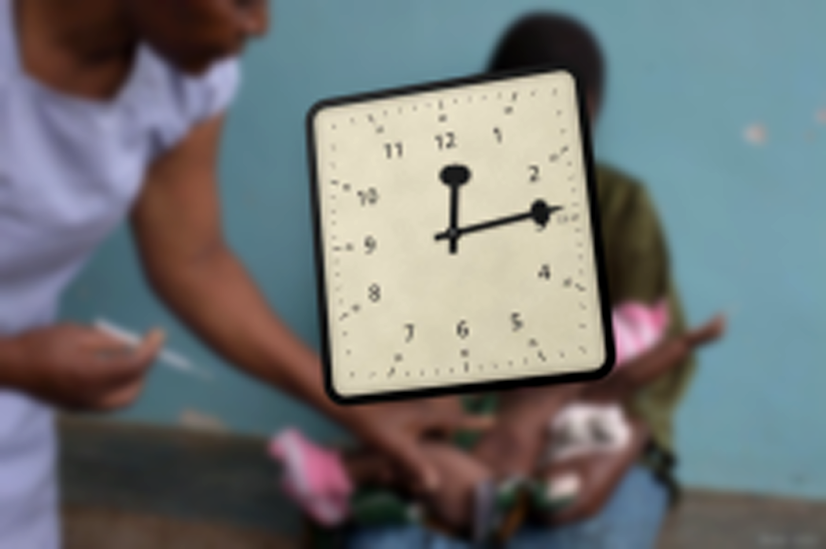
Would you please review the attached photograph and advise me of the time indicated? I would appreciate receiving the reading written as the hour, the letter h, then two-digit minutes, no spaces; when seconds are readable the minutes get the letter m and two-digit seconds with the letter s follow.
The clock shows 12h14
